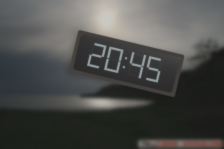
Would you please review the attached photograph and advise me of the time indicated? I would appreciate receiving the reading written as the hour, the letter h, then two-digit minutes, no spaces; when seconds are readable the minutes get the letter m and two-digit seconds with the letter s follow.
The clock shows 20h45
